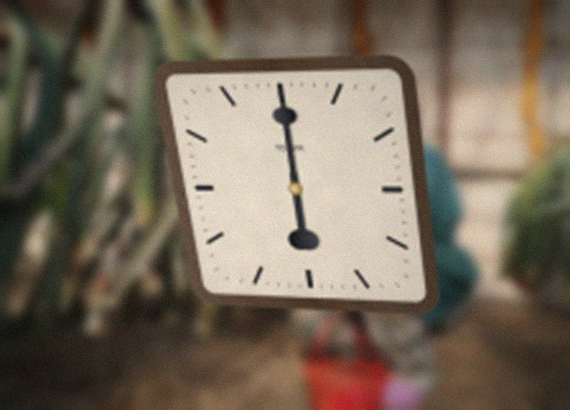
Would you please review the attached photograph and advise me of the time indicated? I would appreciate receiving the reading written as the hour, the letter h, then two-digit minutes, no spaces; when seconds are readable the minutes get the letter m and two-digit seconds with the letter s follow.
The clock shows 6h00
